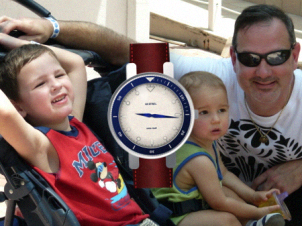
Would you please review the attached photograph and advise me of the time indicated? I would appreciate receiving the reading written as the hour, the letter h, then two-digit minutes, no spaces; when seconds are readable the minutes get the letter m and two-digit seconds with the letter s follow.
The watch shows 9h16
